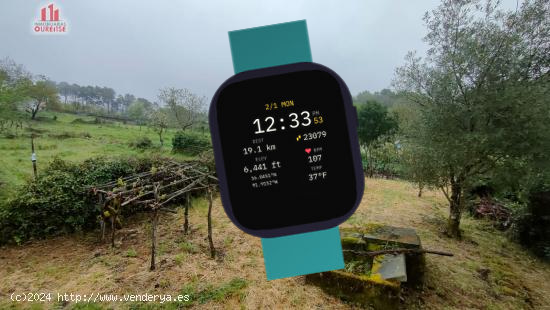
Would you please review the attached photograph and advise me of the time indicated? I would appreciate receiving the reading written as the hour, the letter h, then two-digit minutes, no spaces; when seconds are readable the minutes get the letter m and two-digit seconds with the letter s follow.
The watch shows 12h33m53s
